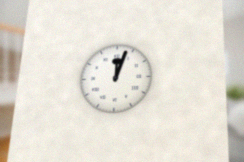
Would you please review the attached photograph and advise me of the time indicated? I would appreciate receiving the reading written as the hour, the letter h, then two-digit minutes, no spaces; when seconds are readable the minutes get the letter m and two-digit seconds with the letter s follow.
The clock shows 12h03
